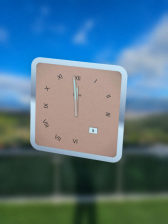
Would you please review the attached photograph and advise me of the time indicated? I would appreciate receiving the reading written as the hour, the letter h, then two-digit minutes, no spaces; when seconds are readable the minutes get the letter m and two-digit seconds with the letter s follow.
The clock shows 11h59
